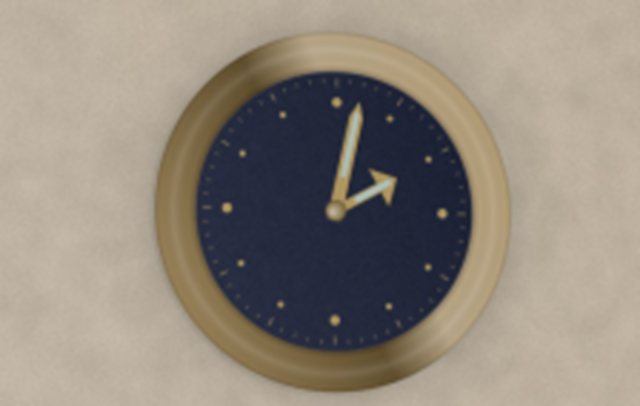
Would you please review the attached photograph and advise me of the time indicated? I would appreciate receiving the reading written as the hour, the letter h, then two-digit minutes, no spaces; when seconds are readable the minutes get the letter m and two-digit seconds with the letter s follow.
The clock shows 2h02
